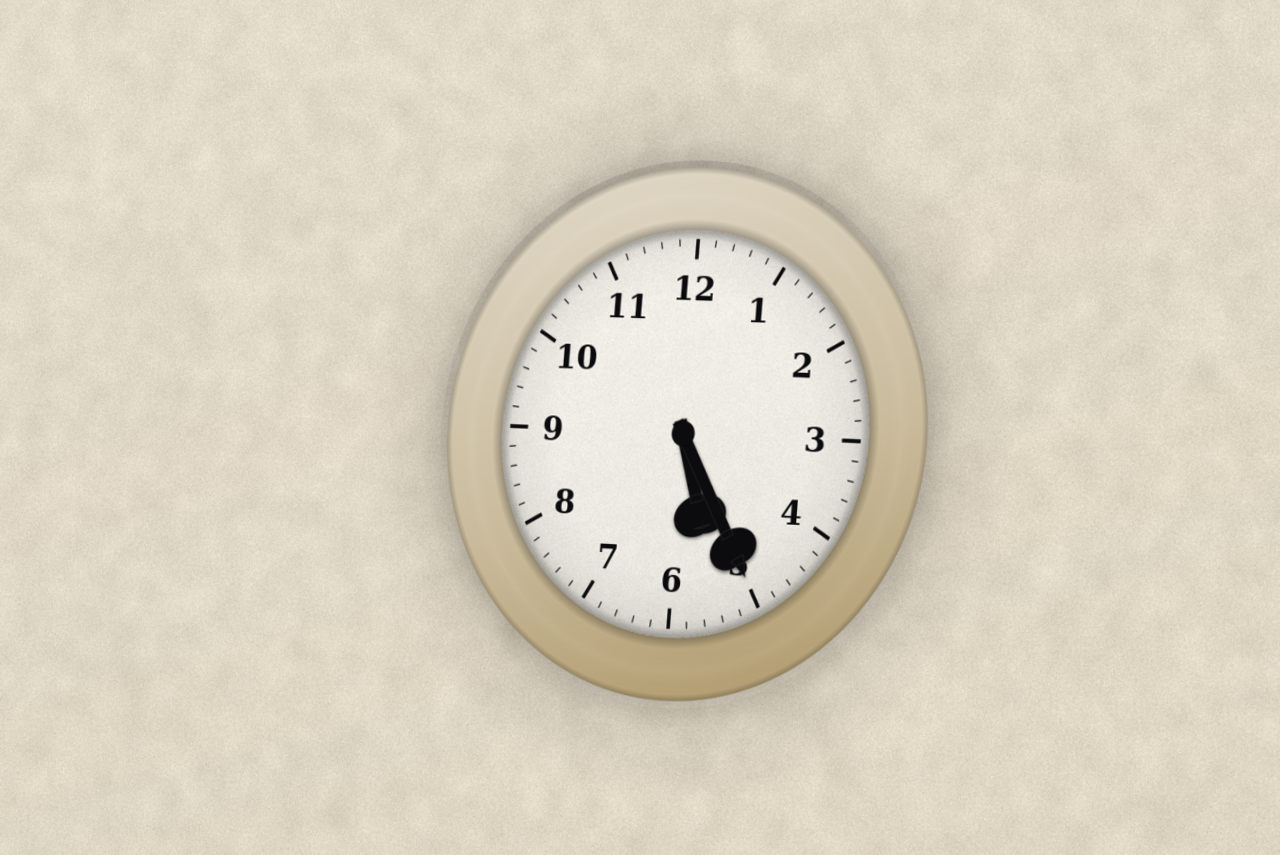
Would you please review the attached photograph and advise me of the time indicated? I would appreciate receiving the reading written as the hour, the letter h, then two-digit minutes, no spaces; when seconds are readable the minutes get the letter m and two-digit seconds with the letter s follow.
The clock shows 5h25
